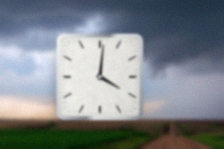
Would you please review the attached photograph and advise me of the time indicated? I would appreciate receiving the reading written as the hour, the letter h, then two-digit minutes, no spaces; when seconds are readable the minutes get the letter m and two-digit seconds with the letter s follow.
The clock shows 4h01
